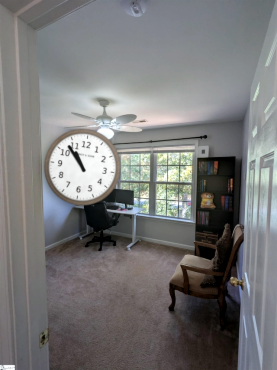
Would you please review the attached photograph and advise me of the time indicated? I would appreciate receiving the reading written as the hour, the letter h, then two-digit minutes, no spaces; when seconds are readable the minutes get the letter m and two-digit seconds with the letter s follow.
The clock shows 10h53
